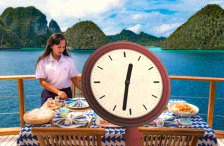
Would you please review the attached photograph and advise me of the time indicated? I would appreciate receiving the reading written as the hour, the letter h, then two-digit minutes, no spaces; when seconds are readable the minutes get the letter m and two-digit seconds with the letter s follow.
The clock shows 12h32
